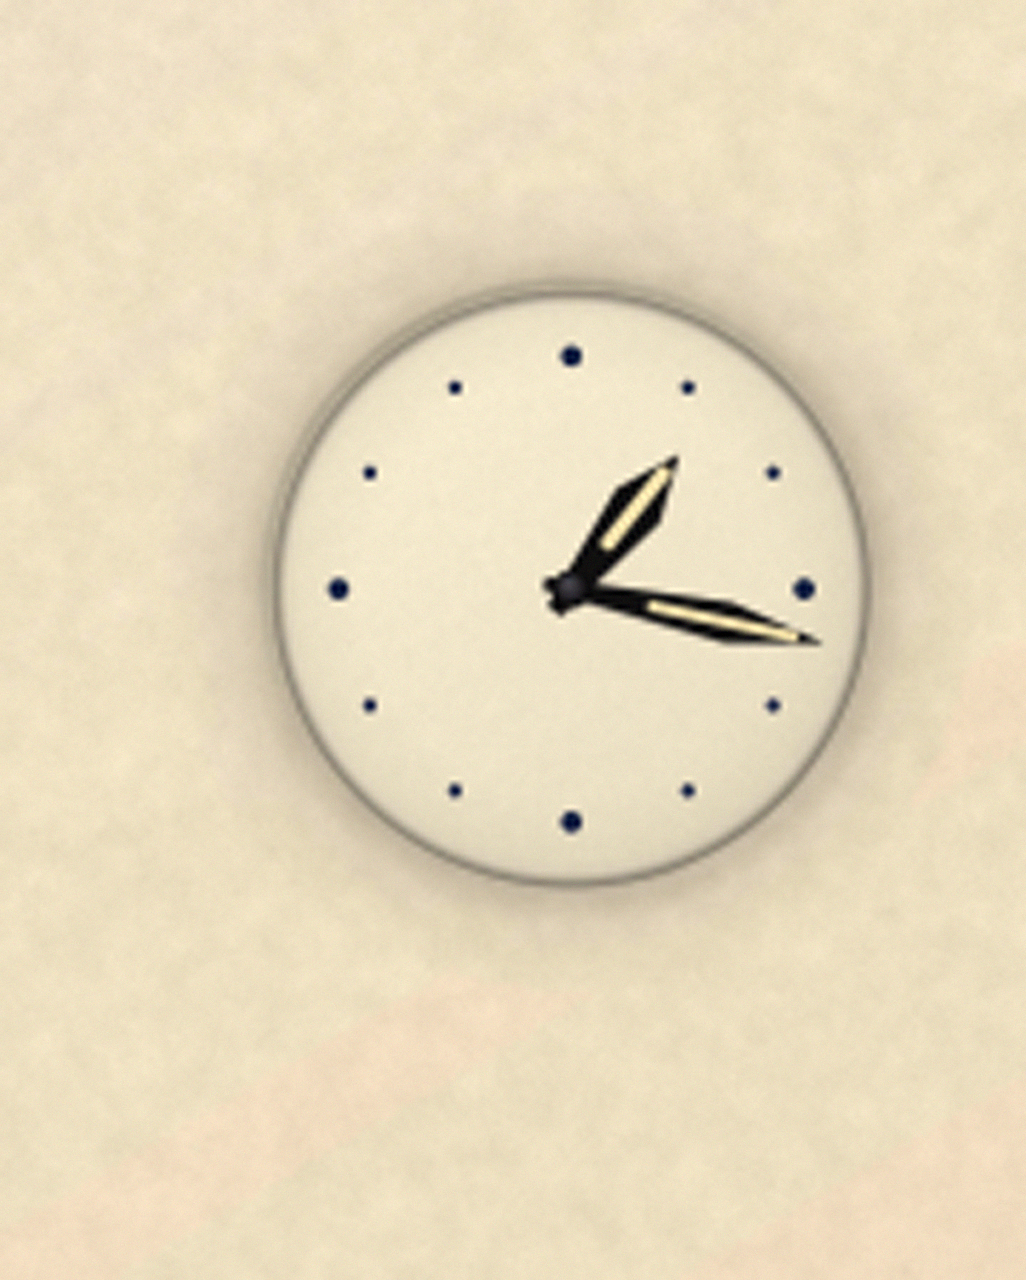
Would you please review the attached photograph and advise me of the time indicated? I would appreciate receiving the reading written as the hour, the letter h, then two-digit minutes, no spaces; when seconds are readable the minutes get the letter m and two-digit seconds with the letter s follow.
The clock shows 1h17
